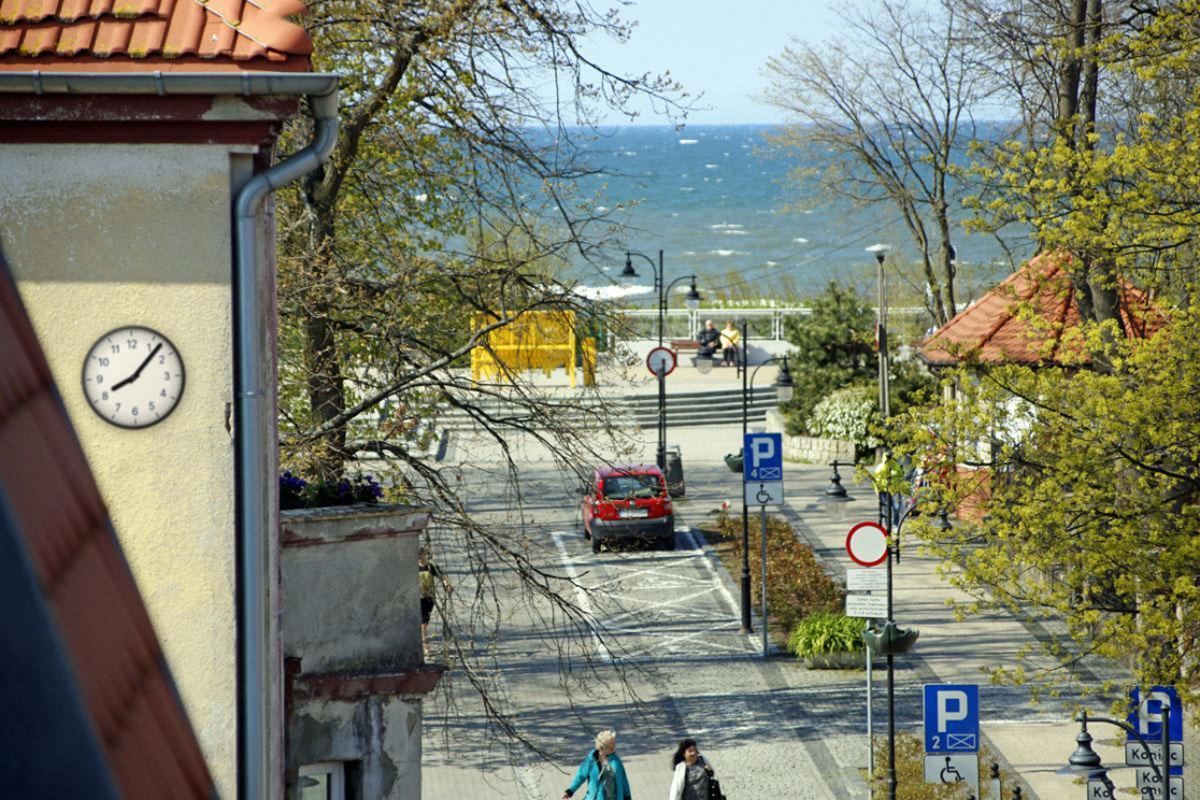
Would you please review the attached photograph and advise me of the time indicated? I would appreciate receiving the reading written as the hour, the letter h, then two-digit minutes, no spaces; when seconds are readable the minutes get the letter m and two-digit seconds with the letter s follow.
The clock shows 8h07
